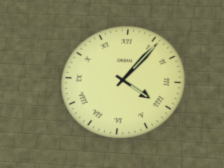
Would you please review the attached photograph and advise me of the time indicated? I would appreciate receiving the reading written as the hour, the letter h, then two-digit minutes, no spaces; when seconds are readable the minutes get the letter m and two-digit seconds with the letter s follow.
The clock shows 4h06
